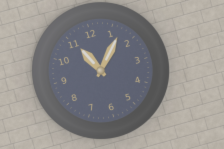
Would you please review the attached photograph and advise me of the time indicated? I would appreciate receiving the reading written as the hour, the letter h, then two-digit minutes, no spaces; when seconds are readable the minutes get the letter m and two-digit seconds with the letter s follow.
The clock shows 11h07
